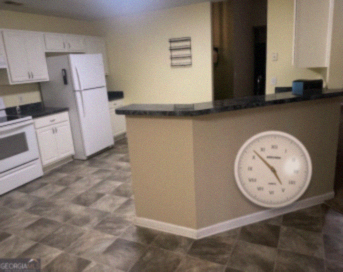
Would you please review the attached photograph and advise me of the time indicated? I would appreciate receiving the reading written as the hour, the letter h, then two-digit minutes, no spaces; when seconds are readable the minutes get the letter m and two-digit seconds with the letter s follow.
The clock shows 4h52
